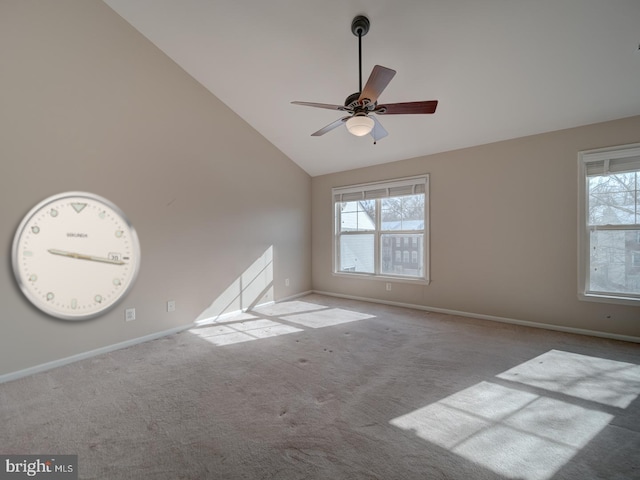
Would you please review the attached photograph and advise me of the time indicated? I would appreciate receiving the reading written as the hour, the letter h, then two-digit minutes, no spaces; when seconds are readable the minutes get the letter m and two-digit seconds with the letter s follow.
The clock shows 9h16
